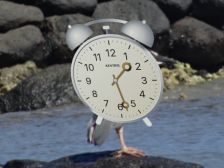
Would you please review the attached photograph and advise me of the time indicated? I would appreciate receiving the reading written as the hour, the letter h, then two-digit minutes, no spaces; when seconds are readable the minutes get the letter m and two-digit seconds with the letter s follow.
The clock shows 1h28
